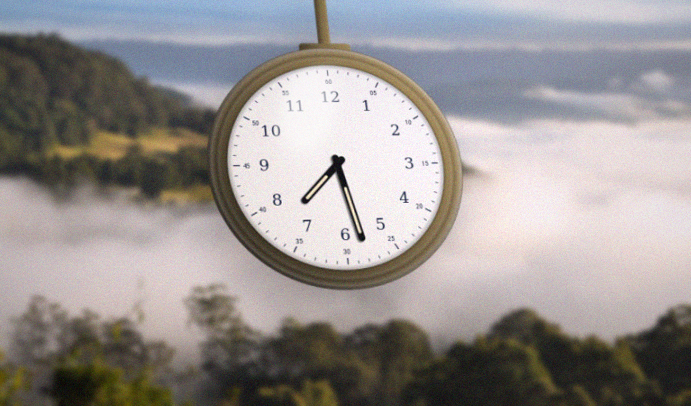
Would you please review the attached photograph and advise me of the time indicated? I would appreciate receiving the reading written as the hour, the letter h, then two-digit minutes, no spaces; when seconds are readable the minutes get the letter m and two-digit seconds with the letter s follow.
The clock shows 7h28
